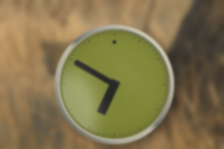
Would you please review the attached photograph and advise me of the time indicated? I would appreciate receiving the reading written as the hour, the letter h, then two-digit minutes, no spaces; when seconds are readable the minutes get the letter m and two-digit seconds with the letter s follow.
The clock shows 6h50
